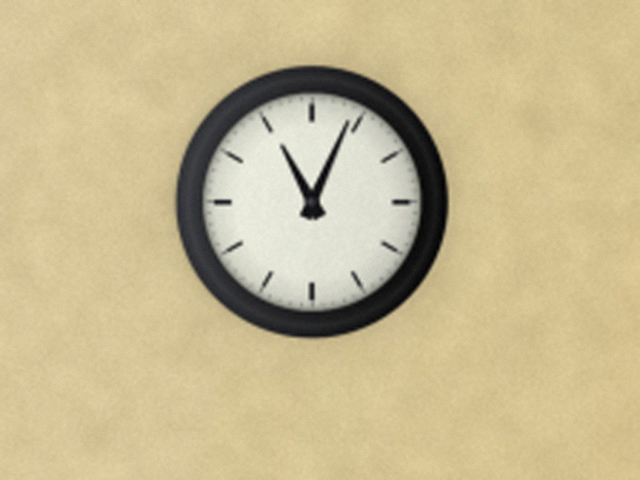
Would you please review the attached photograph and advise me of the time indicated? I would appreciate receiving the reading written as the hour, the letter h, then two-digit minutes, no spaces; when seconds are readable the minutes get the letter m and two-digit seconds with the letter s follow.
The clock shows 11h04
